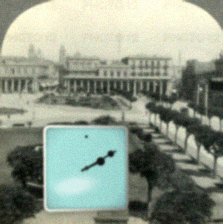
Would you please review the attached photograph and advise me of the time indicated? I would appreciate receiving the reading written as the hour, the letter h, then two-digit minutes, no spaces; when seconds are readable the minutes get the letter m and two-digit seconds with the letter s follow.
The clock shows 2h10
